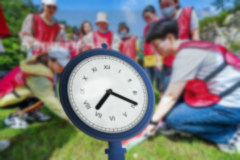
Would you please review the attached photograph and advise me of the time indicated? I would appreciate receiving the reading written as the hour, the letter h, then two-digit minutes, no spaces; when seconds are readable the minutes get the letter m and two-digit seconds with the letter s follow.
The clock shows 7h19
